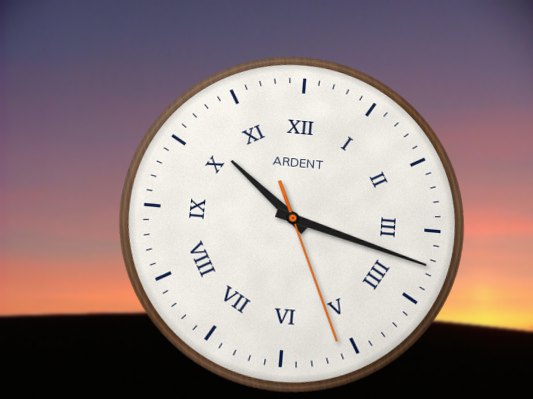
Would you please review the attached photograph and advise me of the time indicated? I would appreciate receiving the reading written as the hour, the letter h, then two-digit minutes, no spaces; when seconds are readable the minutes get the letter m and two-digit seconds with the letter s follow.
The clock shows 10h17m26s
